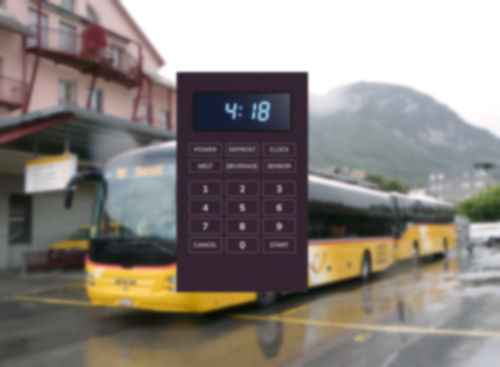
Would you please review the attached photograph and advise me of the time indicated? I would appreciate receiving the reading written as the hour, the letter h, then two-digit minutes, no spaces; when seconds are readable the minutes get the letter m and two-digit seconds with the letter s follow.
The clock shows 4h18
